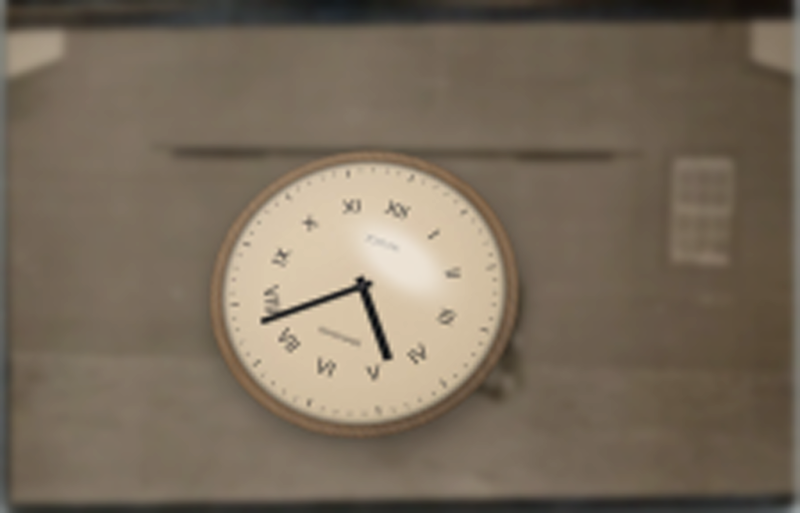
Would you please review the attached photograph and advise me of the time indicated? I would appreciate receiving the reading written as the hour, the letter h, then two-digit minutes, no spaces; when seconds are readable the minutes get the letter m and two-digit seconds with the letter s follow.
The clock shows 4h38
